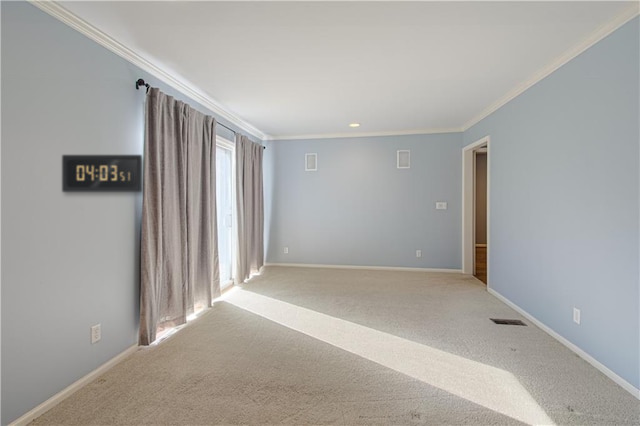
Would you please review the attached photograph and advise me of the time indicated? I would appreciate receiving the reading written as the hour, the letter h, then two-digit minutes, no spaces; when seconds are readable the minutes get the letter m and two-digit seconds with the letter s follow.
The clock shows 4h03
